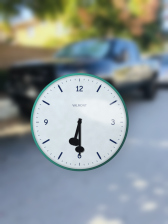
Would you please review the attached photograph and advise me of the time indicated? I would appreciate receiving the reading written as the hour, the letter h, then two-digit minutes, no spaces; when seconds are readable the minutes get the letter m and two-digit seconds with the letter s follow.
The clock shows 6h30
